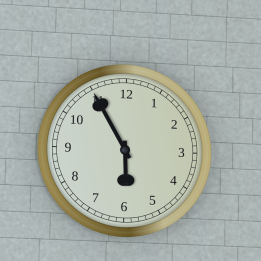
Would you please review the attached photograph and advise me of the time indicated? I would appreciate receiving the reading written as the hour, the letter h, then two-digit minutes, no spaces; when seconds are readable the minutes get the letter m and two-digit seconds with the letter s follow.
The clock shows 5h55
